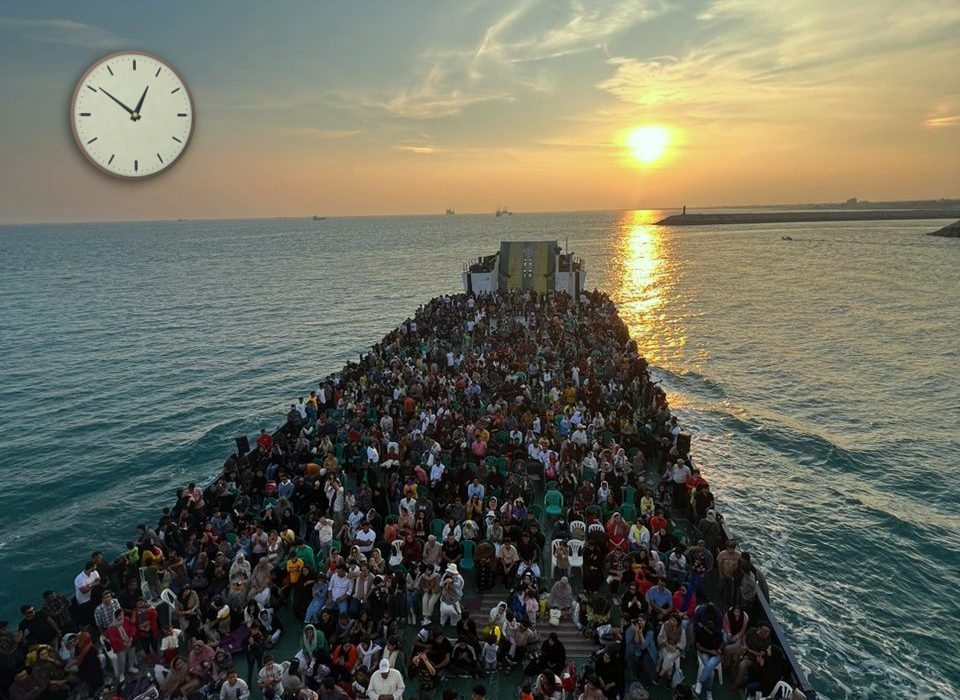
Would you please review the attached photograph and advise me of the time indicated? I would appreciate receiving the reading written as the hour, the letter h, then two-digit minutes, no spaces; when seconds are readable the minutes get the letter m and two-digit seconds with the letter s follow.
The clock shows 12h51
